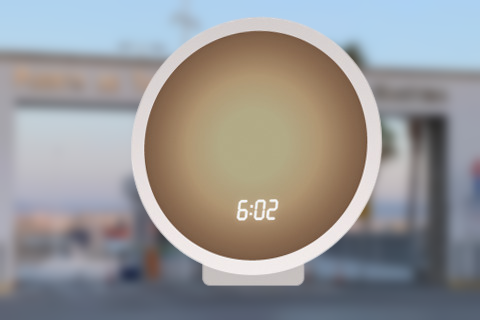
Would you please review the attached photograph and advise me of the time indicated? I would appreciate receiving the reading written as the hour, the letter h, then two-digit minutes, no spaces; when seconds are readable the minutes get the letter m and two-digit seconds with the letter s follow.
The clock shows 6h02
